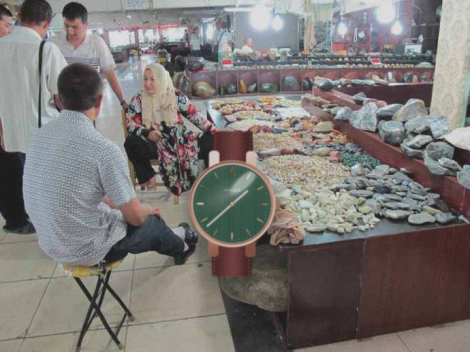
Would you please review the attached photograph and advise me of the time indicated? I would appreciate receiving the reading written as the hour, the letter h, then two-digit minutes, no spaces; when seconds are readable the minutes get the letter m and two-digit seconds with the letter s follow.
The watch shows 1h38
